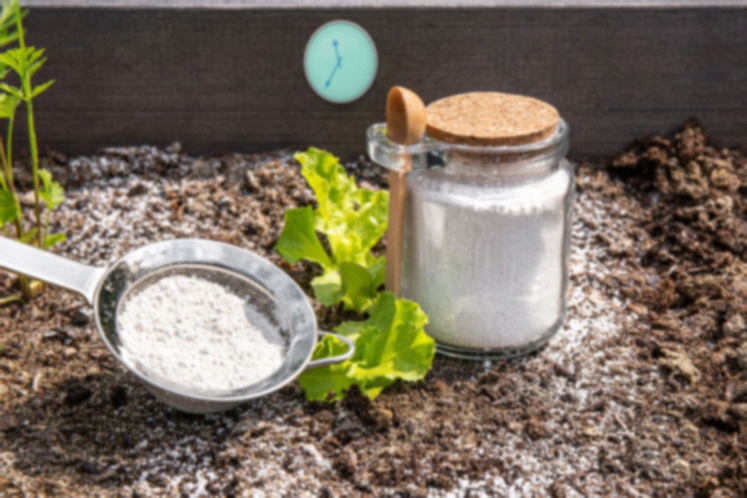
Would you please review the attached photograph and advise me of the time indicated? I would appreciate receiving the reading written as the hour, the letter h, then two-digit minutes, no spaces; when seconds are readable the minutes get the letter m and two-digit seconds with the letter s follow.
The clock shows 11h35
